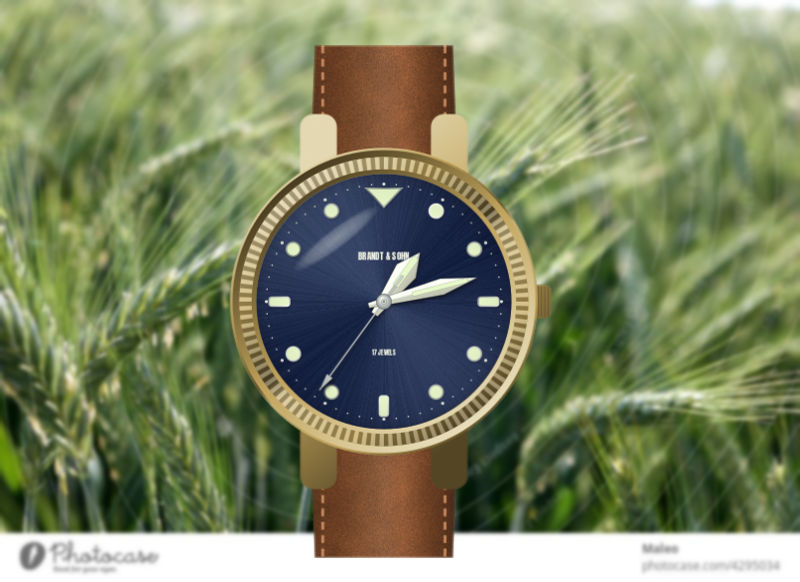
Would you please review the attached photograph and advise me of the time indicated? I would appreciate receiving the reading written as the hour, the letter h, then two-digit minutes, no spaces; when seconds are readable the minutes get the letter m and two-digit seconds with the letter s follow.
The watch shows 1h12m36s
